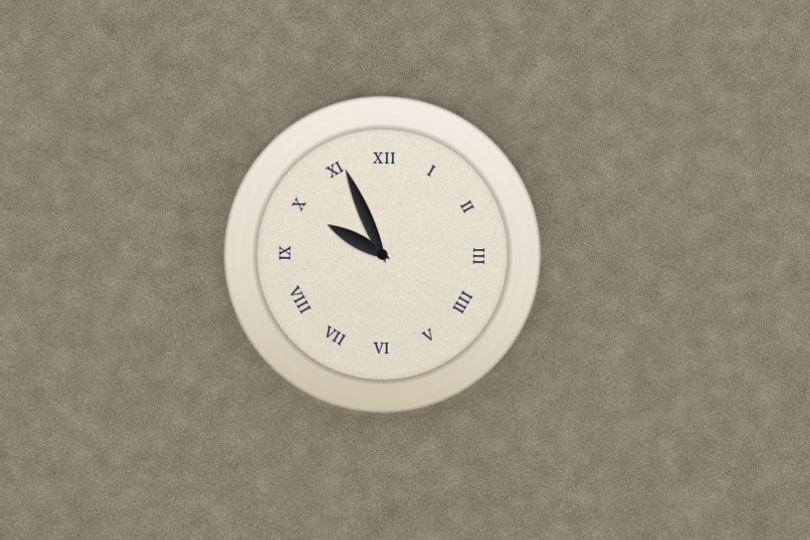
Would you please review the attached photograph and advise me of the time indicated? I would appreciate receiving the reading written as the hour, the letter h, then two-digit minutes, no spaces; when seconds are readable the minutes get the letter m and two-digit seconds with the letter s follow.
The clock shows 9h56
